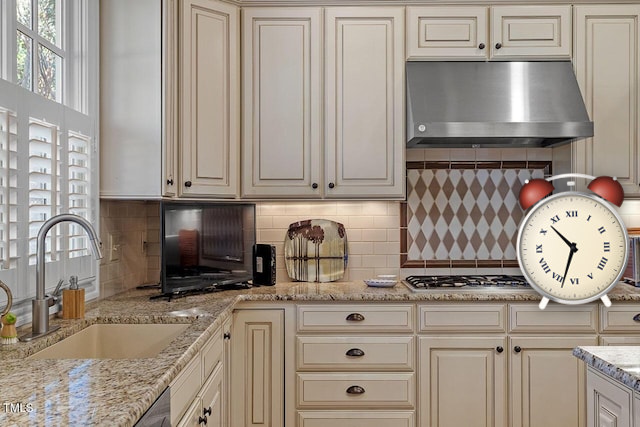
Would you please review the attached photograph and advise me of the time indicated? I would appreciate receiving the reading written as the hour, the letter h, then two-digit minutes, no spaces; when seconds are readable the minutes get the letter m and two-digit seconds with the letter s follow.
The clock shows 10h33
